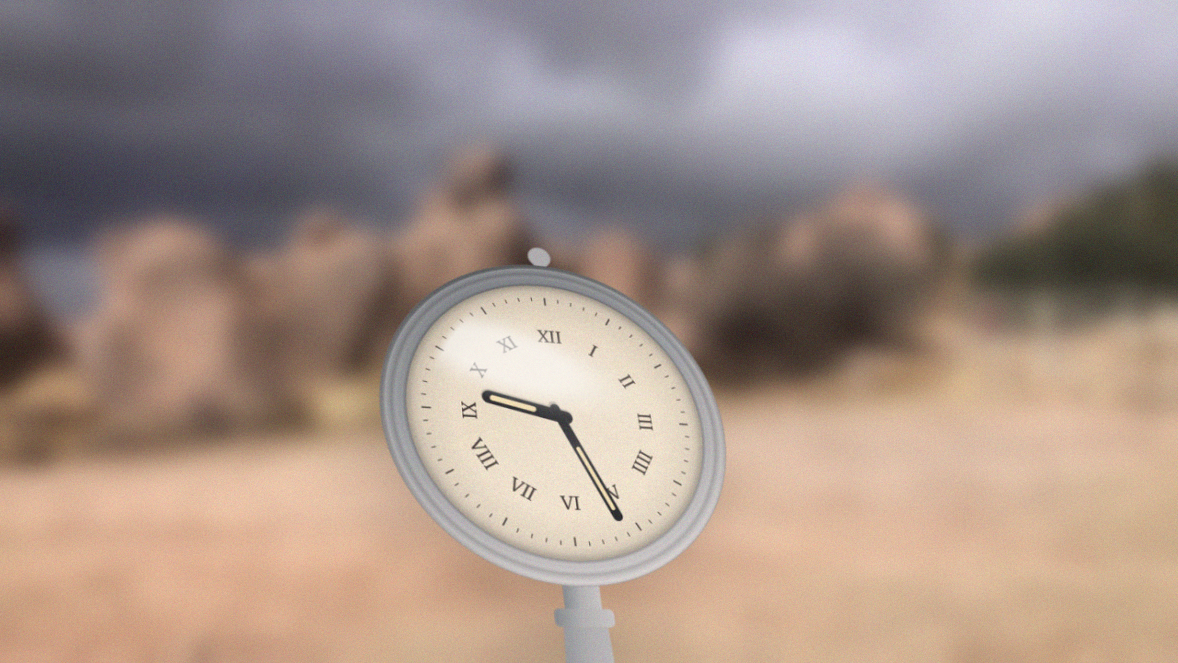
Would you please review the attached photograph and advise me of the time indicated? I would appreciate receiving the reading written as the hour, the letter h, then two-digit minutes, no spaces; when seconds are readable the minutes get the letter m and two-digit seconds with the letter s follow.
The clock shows 9h26
